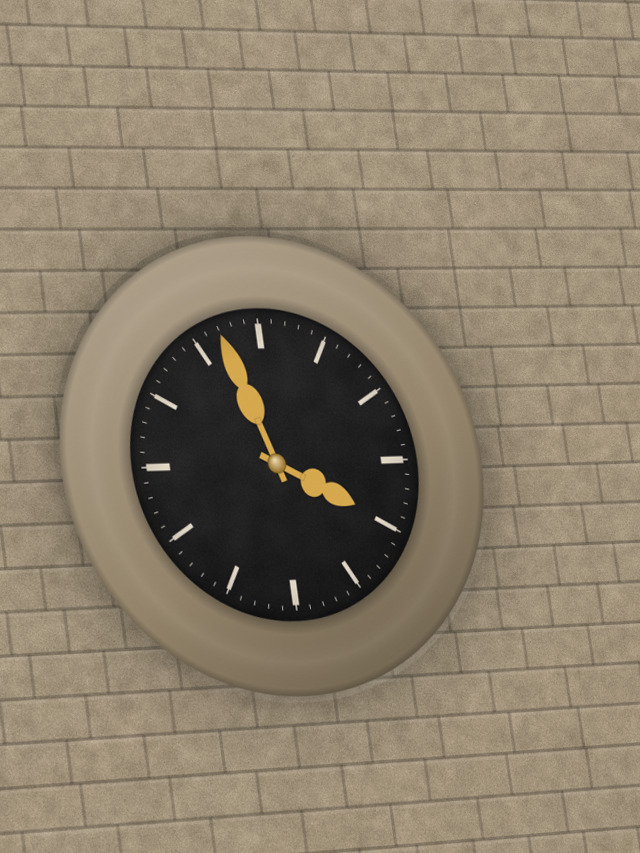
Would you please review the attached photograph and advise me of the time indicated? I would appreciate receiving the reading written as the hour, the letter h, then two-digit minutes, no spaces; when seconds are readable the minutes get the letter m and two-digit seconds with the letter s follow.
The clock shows 3h57
